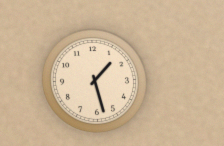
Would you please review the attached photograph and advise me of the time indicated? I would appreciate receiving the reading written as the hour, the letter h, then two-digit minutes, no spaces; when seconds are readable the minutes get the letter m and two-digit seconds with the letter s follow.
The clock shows 1h28
